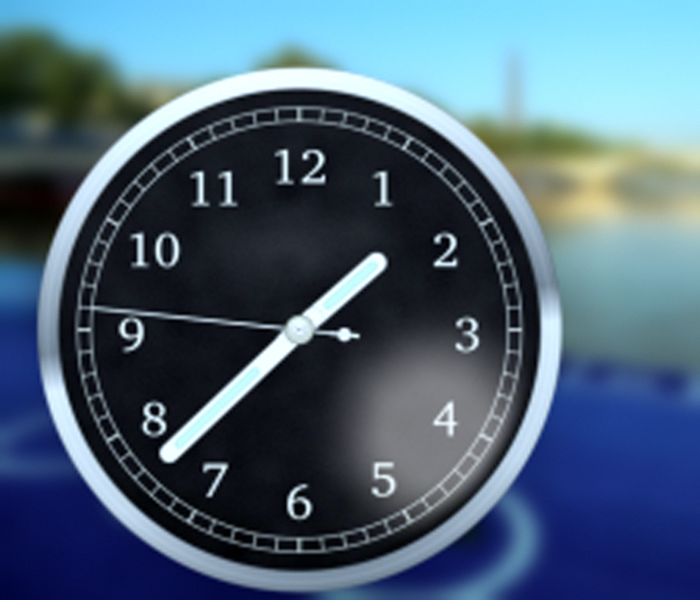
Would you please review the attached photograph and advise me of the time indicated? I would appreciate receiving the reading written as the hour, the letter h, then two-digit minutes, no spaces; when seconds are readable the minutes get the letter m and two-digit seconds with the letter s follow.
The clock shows 1h37m46s
